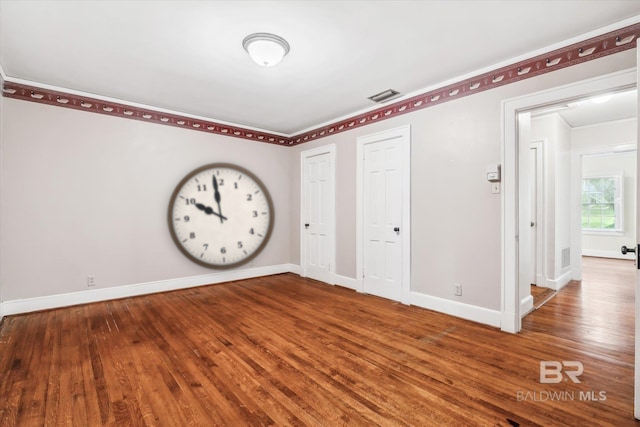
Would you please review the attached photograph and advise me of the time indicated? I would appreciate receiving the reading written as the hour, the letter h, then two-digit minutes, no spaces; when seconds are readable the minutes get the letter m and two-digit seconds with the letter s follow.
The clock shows 9h59
